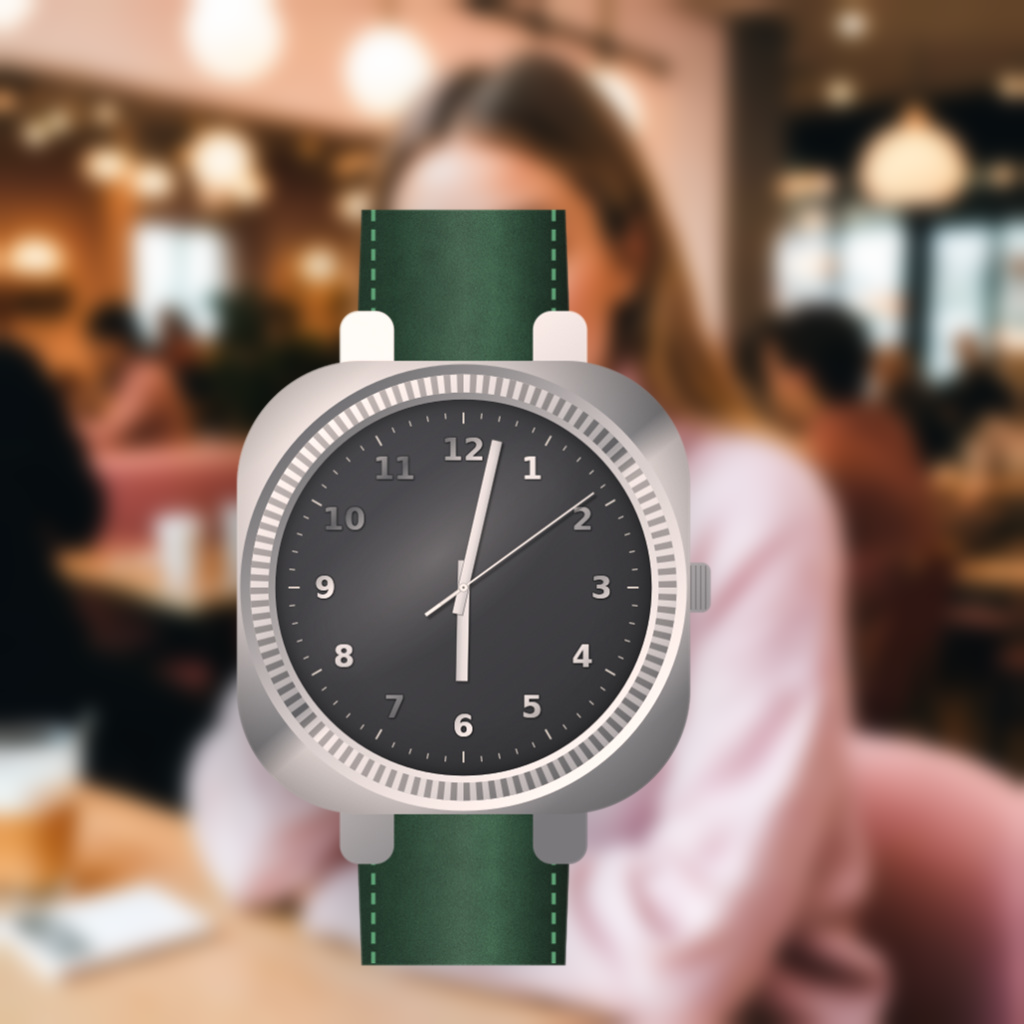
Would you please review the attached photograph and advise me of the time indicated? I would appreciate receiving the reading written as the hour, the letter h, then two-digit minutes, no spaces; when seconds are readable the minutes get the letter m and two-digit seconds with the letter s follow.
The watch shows 6h02m09s
